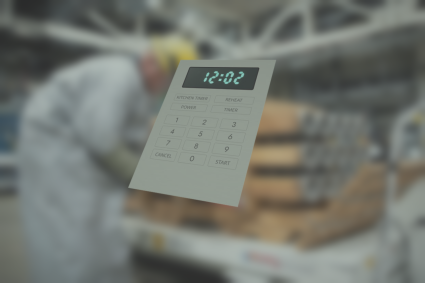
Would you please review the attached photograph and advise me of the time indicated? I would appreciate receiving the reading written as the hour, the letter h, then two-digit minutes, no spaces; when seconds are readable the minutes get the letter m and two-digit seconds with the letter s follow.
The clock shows 12h02
